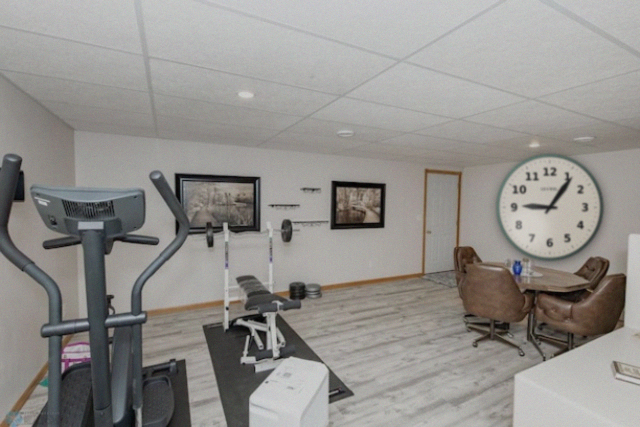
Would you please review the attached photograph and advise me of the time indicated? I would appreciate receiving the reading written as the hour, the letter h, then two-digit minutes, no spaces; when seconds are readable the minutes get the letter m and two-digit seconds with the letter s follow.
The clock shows 9h06
